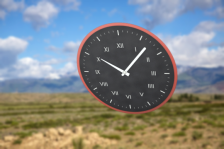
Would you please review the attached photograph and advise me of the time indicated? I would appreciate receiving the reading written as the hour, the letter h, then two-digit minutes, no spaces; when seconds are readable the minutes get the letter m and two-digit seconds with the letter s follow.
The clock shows 10h07
